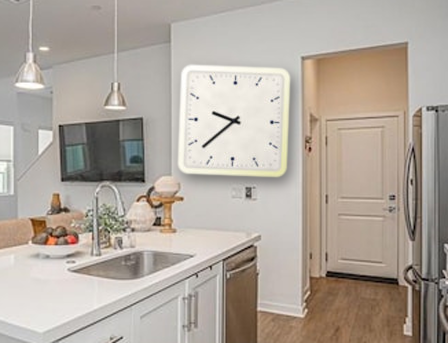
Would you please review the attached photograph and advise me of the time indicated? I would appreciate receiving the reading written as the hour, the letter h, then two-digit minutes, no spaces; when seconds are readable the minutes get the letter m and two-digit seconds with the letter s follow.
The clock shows 9h38
